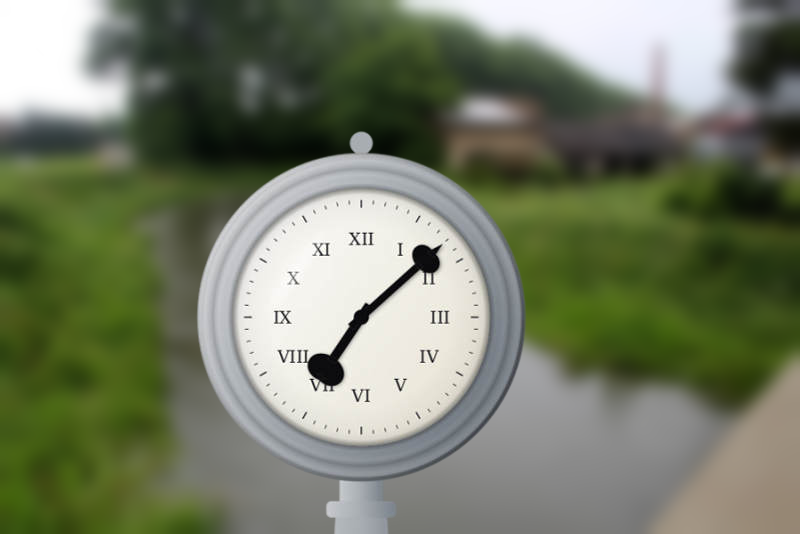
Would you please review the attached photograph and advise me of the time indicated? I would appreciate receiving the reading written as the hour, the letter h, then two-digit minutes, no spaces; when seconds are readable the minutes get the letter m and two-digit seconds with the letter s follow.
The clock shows 7h08
